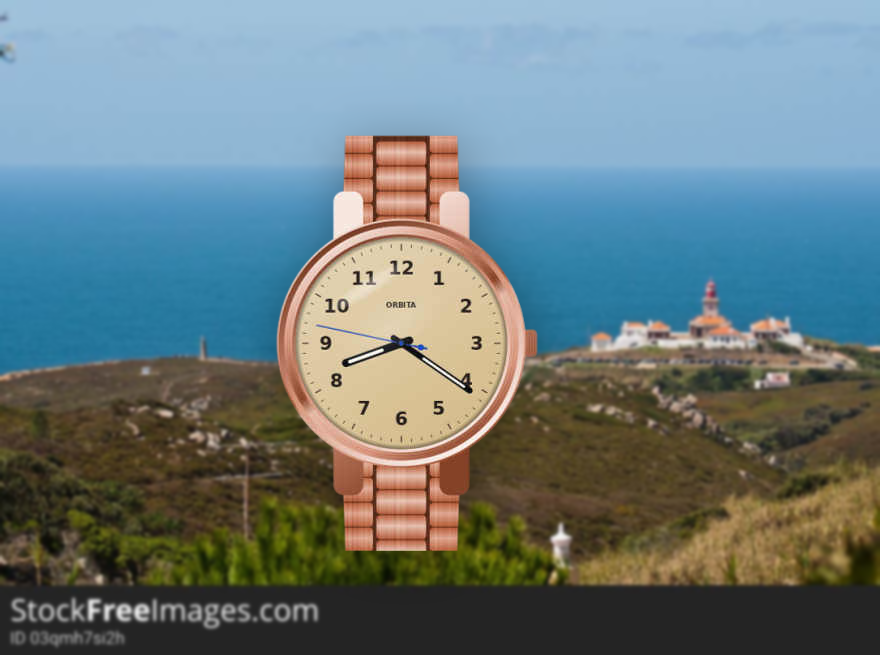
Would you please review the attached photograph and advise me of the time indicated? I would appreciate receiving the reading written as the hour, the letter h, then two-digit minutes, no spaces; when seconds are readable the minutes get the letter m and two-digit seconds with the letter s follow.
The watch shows 8h20m47s
